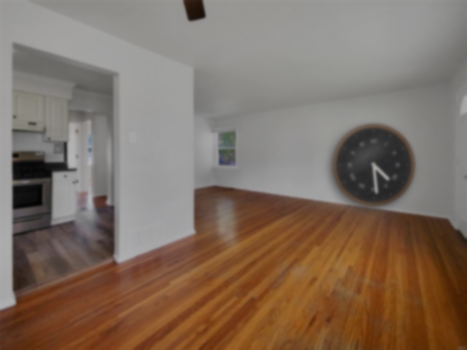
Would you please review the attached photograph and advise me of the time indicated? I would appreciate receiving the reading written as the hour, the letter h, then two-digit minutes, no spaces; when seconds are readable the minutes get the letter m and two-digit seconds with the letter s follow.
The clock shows 4h29
